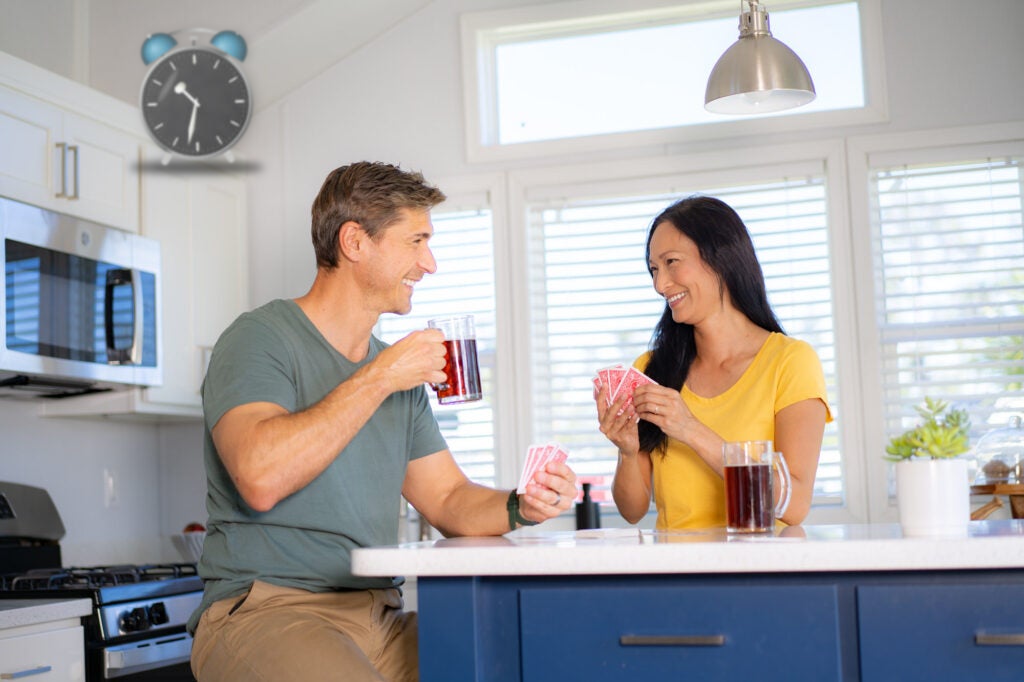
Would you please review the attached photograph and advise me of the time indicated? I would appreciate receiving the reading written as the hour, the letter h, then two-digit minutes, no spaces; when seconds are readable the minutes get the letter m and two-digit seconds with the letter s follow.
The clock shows 10h32
